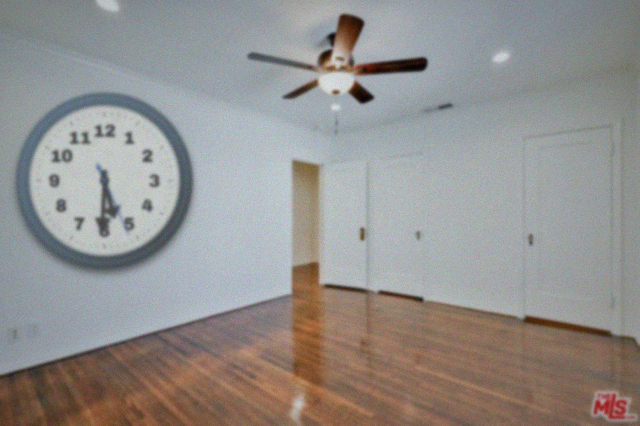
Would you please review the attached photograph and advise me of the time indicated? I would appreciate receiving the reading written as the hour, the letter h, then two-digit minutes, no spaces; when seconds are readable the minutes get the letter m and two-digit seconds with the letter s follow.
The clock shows 5h30m26s
